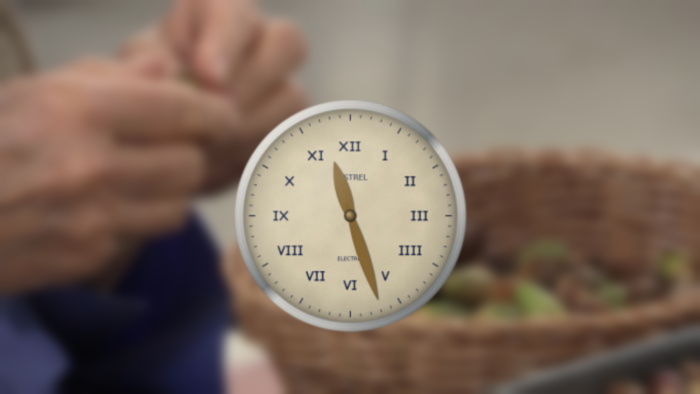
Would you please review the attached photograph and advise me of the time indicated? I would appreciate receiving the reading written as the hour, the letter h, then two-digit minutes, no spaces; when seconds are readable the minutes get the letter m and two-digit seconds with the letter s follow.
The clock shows 11h27
